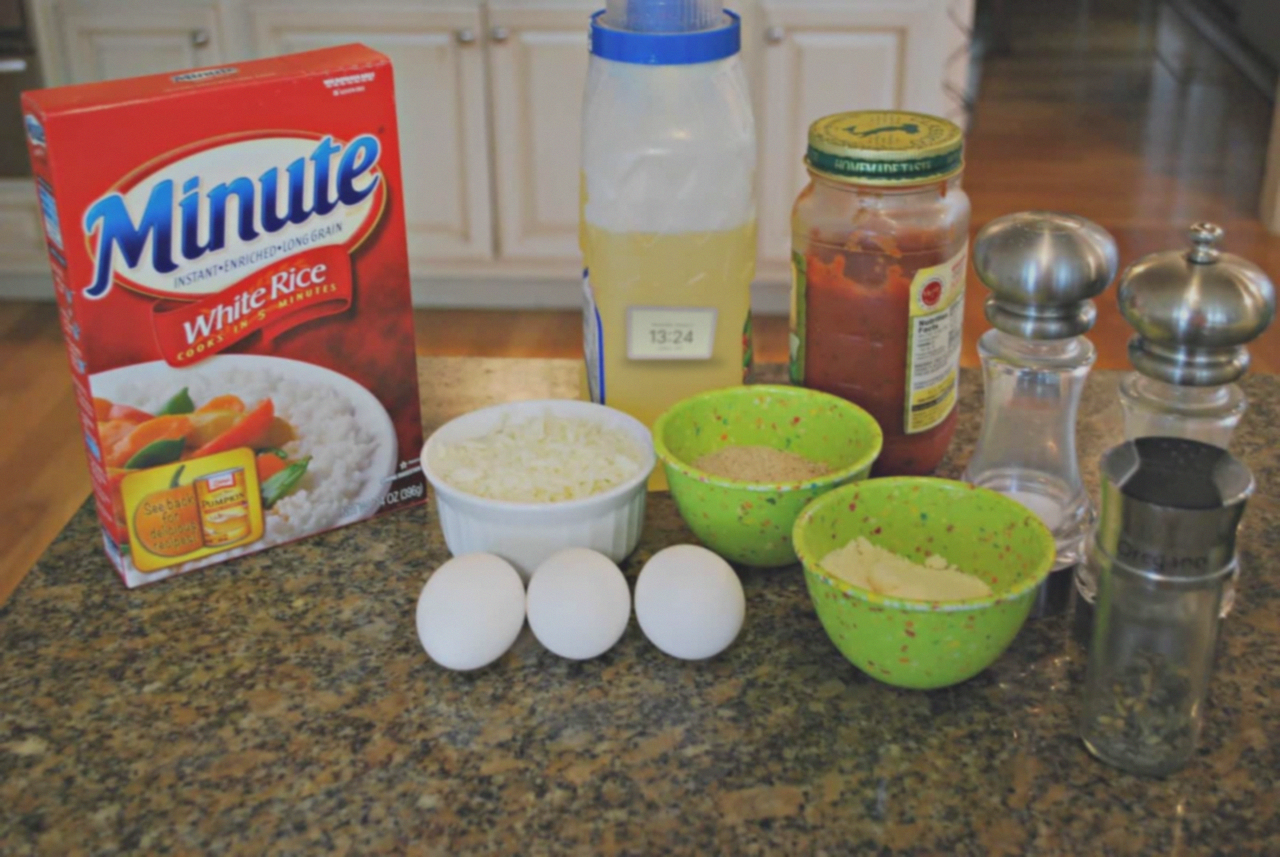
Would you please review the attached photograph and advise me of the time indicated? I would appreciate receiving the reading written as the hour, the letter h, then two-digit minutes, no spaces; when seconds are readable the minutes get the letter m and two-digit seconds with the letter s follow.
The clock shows 13h24
